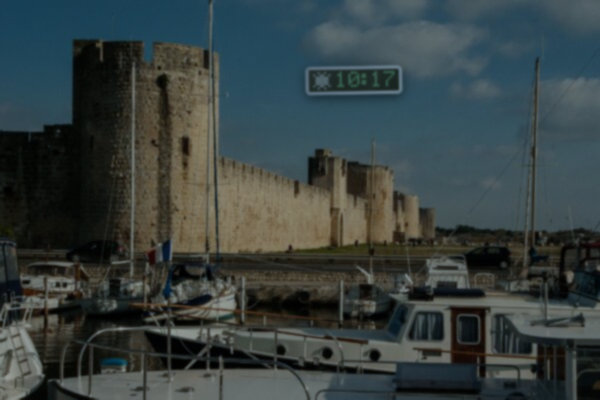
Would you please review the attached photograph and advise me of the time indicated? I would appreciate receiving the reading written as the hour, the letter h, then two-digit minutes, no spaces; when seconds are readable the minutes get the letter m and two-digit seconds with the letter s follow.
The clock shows 10h17
